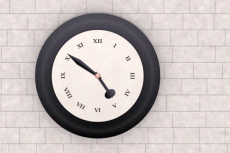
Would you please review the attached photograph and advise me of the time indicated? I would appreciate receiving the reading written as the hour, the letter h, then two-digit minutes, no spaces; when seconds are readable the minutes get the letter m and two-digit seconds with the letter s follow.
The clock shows 4h51
